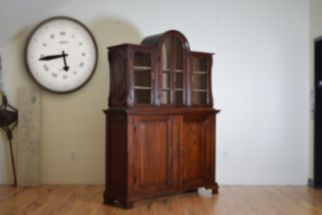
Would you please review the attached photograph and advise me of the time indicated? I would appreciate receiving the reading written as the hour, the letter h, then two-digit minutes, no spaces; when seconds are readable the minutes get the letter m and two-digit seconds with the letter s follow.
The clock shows 5h44
